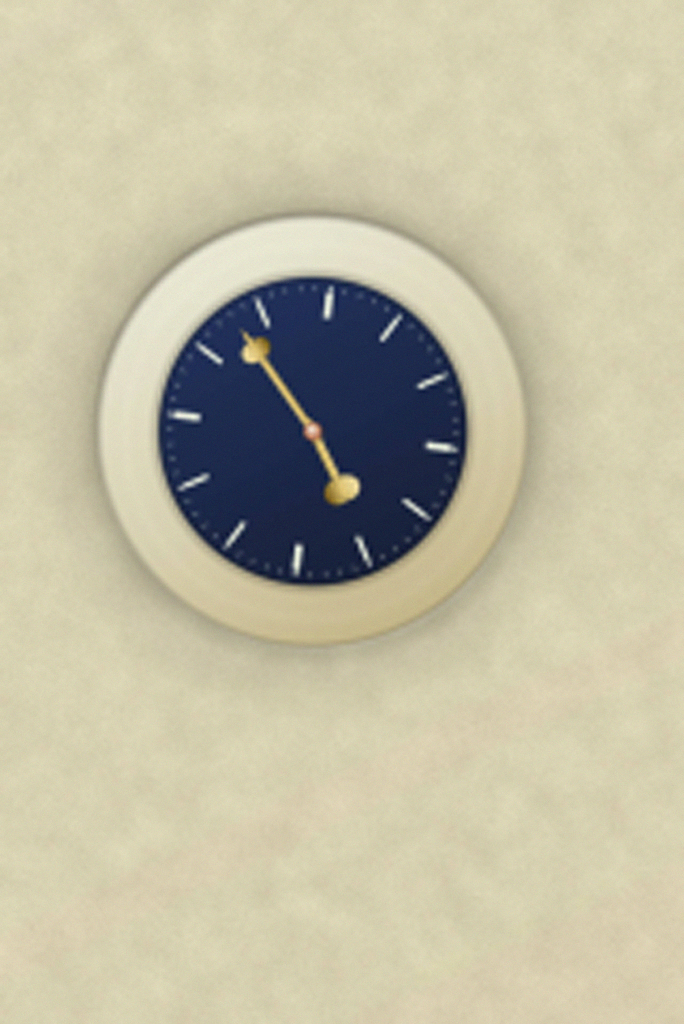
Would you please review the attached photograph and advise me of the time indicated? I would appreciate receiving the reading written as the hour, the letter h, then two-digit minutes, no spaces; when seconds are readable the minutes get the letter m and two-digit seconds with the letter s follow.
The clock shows 4h53
